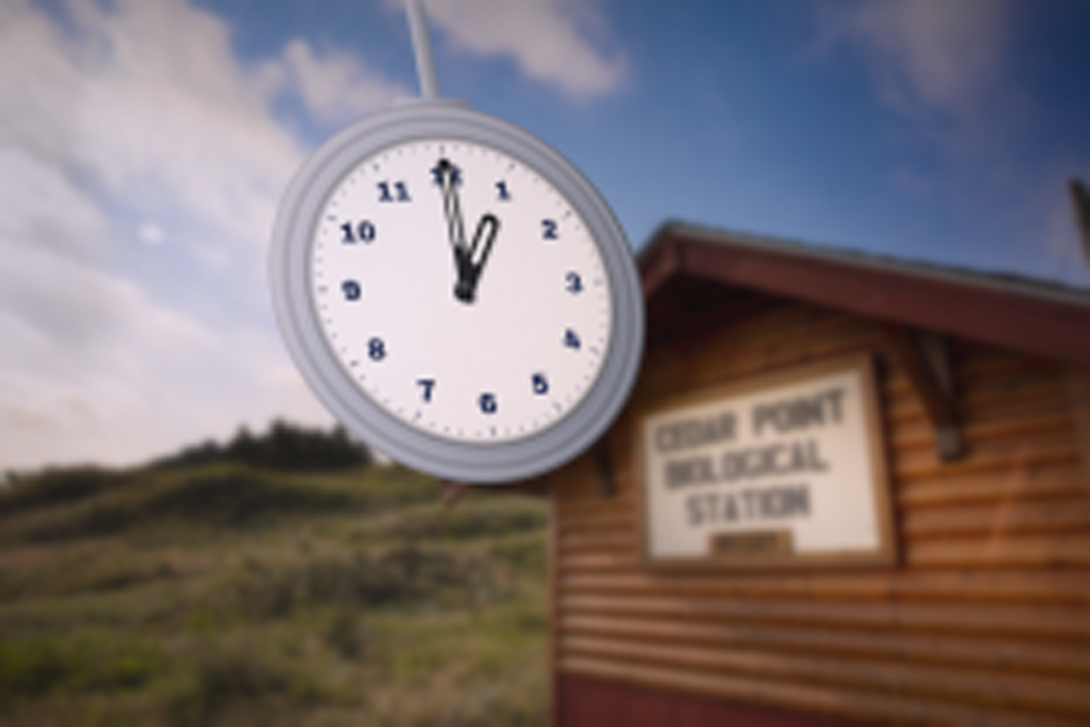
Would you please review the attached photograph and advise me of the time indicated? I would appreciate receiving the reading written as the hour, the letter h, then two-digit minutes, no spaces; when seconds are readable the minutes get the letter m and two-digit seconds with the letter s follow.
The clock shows 1h00
